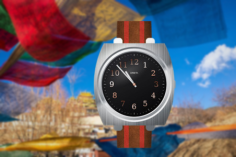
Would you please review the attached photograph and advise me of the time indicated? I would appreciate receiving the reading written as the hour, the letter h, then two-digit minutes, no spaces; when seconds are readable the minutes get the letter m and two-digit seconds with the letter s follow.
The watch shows 10h53
